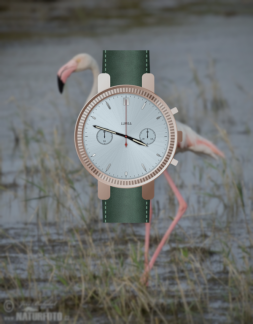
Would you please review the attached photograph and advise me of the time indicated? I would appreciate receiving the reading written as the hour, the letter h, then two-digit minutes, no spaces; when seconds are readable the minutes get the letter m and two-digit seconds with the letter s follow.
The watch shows 3h48
